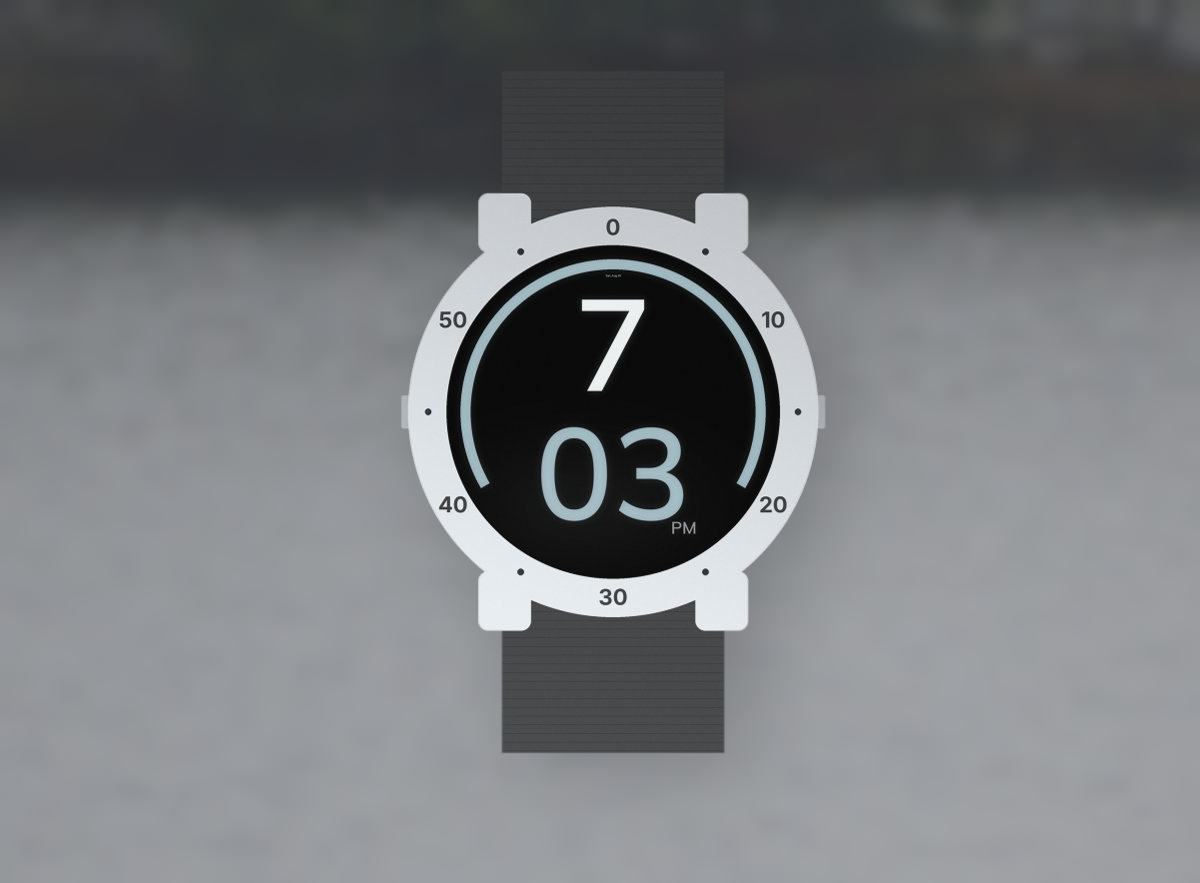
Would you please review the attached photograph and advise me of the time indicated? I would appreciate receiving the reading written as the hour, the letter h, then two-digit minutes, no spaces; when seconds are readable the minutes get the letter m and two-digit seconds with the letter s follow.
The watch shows 7h03
